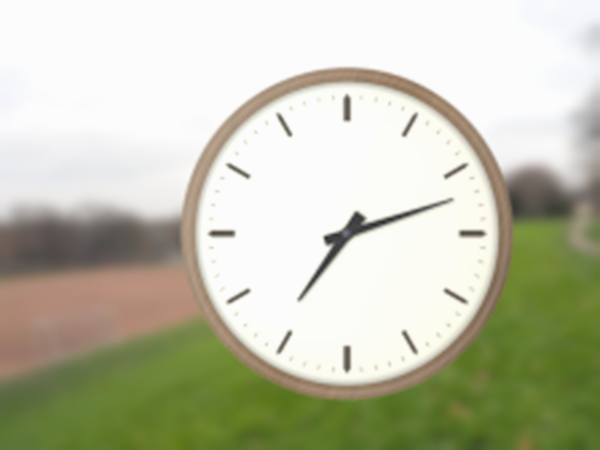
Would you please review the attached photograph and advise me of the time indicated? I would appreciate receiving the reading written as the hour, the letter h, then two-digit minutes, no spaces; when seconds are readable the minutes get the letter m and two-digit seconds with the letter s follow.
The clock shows 7h12
